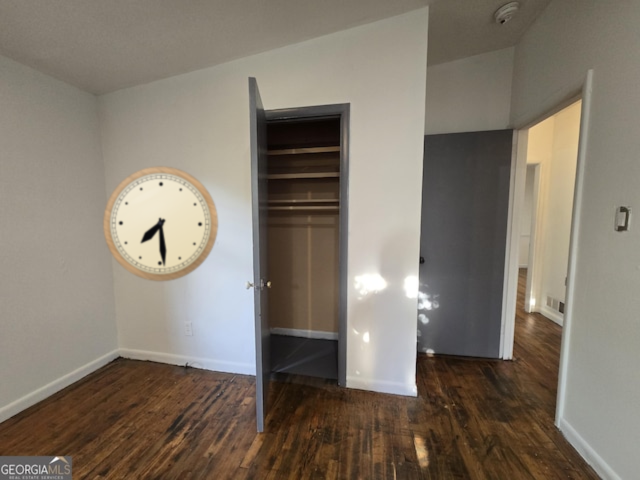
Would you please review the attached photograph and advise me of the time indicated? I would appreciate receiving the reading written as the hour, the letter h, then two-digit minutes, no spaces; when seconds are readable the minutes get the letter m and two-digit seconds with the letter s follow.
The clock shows 7h29
